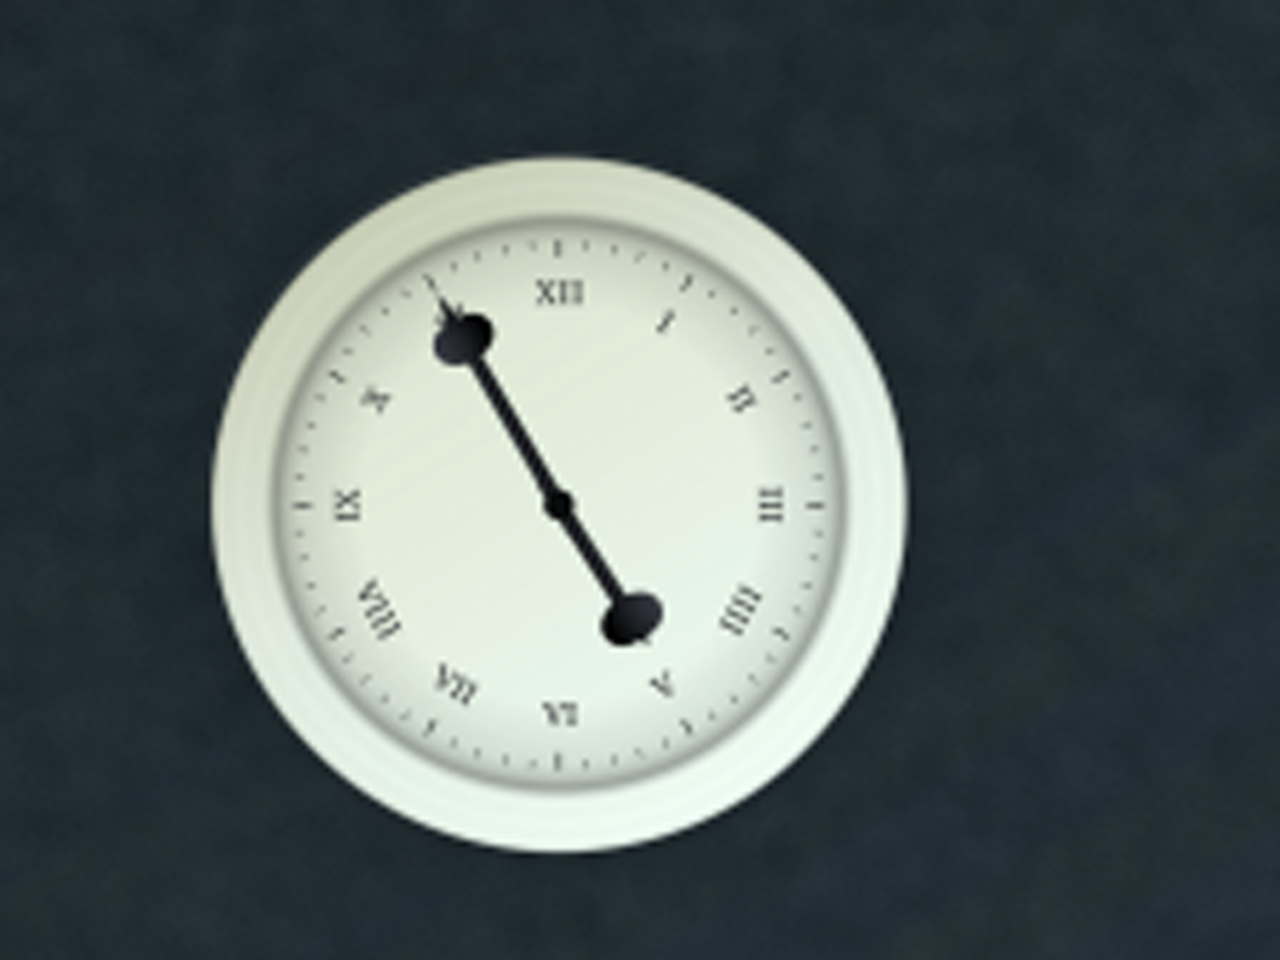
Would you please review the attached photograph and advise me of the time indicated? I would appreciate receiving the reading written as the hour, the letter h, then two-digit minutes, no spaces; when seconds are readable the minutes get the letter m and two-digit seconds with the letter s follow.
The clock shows 4h55
